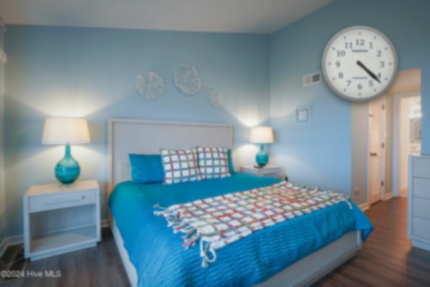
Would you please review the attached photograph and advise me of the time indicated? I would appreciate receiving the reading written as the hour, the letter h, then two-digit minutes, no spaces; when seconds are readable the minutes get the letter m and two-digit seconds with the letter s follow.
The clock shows 4h22
